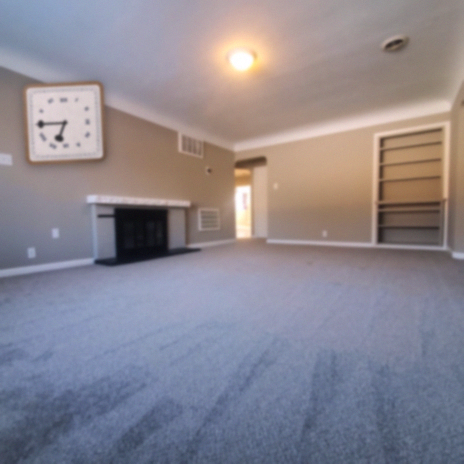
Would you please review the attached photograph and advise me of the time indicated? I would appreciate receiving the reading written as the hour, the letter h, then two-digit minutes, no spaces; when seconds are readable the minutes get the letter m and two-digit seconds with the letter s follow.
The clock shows 6h45
